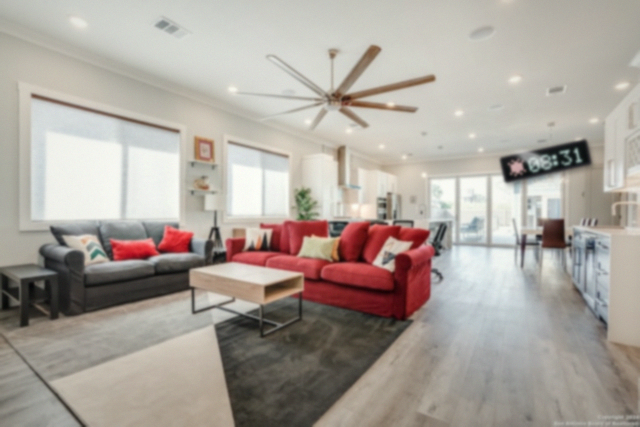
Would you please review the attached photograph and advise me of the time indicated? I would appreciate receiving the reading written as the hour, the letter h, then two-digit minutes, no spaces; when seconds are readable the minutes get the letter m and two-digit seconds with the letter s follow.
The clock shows 8h31
